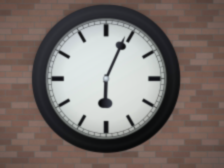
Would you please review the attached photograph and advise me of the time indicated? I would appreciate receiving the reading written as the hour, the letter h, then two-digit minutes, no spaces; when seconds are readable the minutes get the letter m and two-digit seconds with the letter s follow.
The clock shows 6h04
